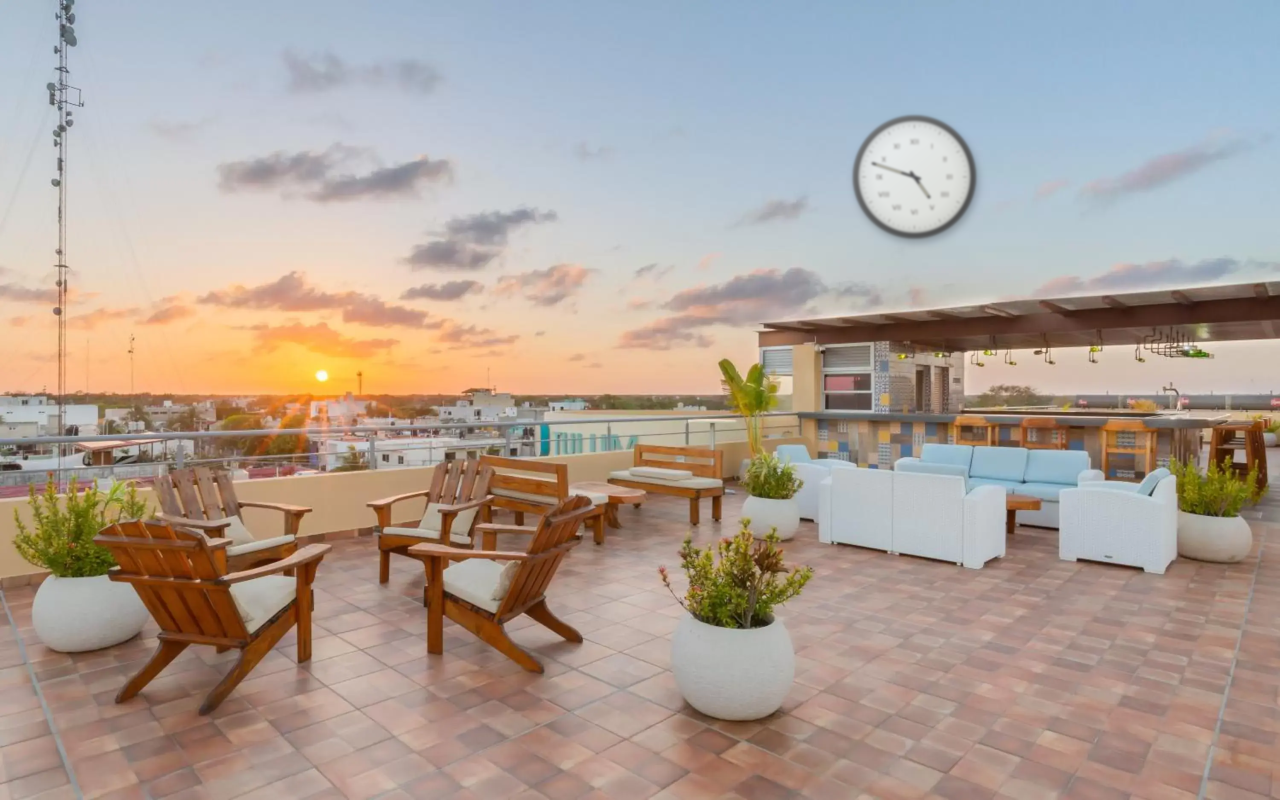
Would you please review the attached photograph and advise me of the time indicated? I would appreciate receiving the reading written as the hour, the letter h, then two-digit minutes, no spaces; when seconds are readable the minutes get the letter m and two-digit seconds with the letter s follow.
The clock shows 4h48
